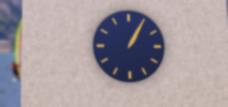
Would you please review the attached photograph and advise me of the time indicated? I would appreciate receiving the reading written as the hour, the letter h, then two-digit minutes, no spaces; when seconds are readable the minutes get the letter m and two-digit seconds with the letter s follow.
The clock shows 1h05
